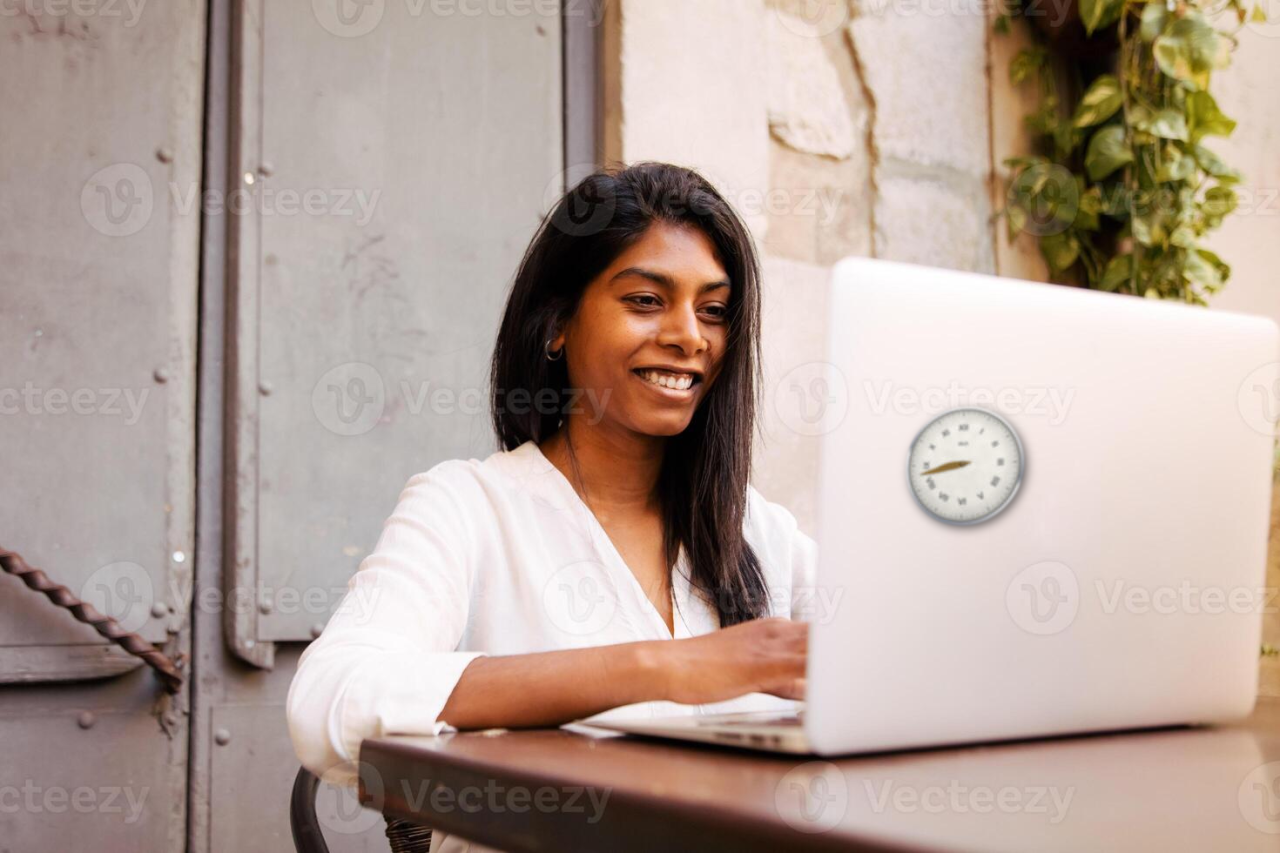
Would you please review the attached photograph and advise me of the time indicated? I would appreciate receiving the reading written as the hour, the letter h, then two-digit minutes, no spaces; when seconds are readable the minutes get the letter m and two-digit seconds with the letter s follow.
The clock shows 8h43
